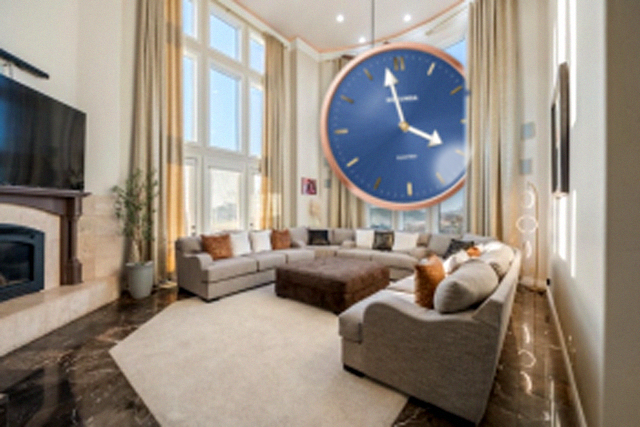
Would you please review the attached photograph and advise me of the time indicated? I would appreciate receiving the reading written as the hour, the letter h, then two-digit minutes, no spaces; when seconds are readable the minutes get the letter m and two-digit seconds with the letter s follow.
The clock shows 3h58
